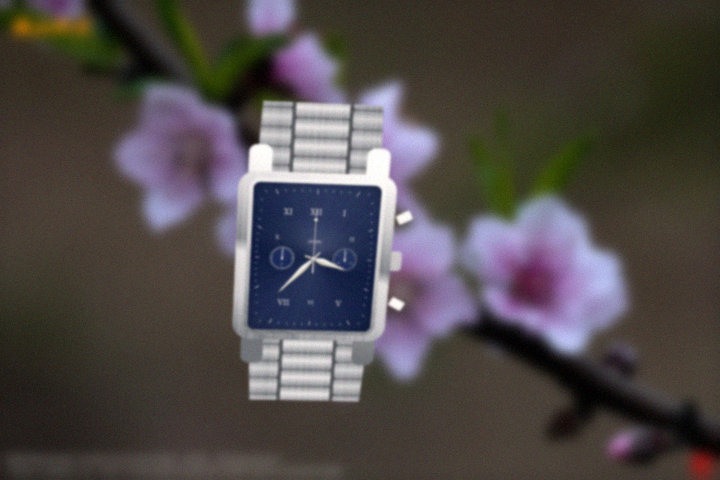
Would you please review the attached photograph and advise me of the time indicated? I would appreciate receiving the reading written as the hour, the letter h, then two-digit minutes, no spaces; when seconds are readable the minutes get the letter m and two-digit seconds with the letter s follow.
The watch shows 3h37
